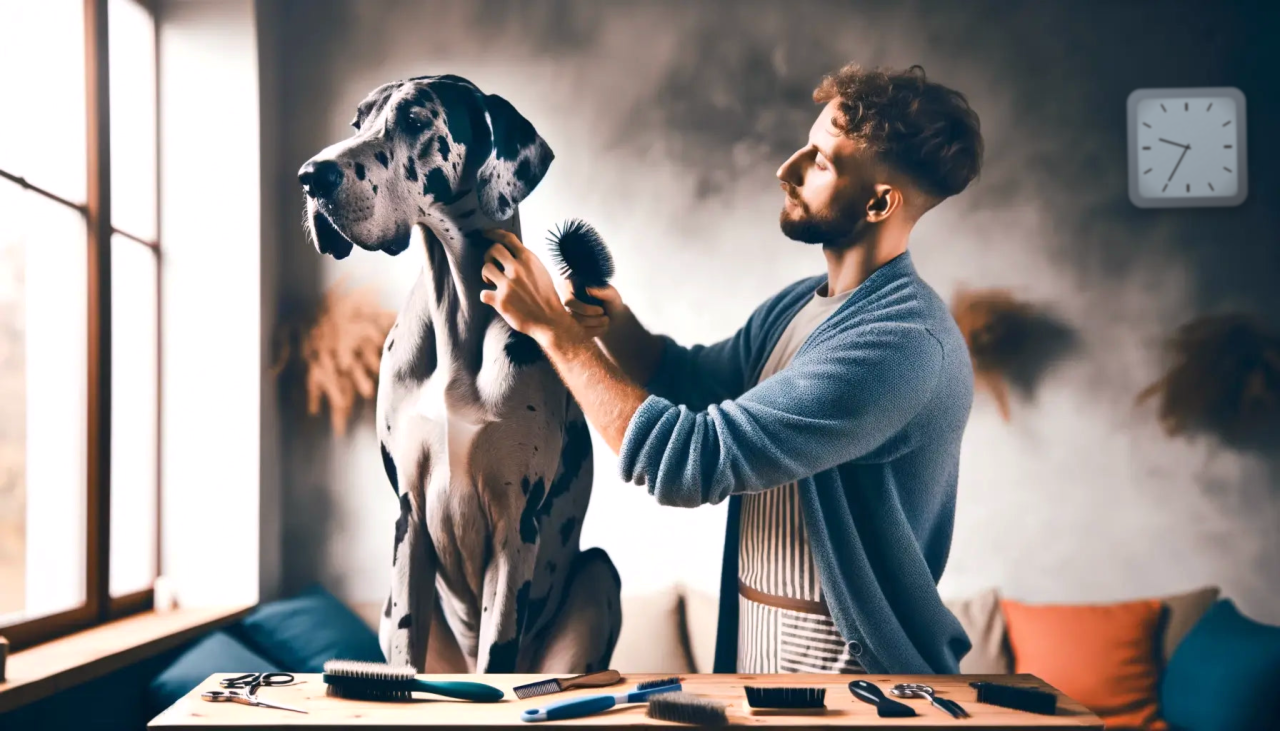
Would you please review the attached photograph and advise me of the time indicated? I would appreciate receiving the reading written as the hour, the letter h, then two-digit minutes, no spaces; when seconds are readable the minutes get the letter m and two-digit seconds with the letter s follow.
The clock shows 9h35
